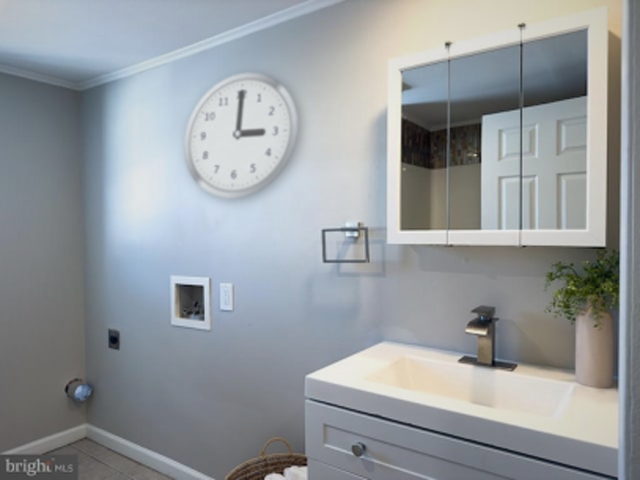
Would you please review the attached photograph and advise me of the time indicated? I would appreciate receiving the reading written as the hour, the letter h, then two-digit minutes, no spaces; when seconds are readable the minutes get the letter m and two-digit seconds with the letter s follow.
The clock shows 3h00
